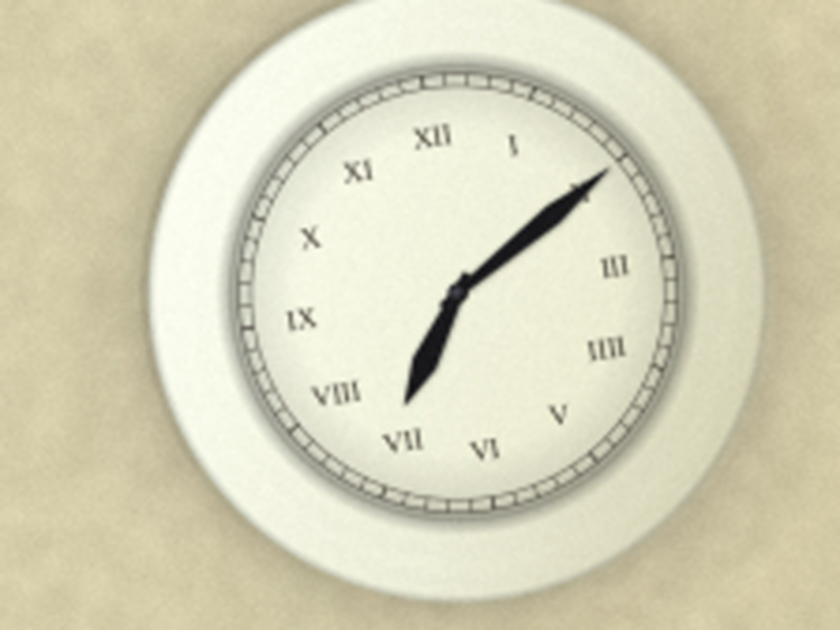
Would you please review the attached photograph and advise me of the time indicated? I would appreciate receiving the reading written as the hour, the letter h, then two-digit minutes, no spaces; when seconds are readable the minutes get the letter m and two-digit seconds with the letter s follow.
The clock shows 7h10
